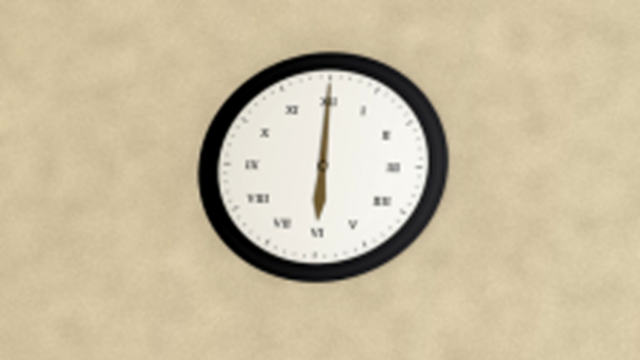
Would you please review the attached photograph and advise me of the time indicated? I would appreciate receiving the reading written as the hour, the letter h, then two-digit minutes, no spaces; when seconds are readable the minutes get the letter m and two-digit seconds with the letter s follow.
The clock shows 6h00
